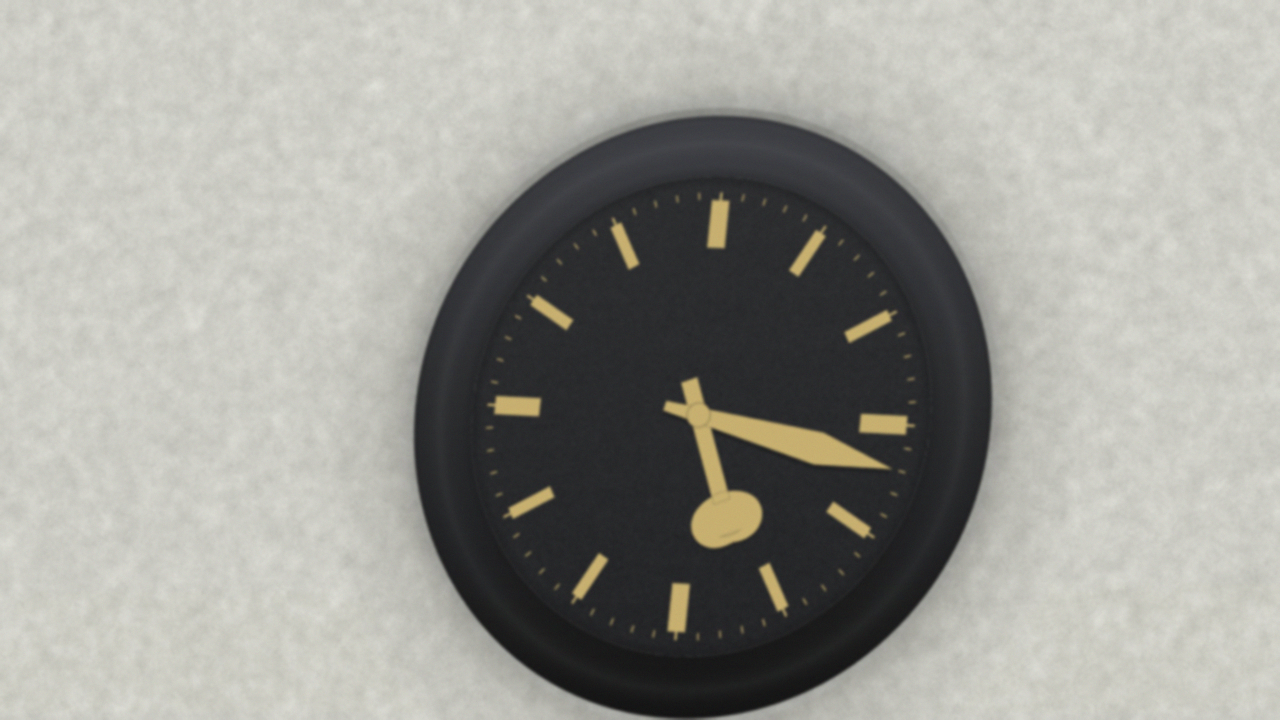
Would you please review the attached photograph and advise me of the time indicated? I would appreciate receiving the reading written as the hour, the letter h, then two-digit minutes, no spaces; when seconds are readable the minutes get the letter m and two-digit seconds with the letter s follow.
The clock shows 5h17
